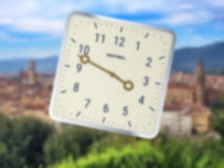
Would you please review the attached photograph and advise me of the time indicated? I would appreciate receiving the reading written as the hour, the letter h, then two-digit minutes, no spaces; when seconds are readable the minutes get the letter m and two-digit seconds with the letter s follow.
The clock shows 3h48
